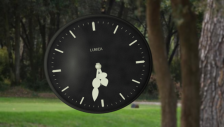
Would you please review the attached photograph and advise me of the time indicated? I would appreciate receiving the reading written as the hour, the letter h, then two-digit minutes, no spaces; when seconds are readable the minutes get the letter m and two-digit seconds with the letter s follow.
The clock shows 5h32
